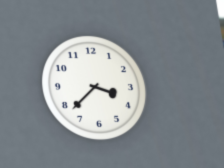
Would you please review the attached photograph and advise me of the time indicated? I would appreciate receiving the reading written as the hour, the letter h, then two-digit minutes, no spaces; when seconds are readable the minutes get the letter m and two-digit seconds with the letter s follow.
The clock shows 3h38
